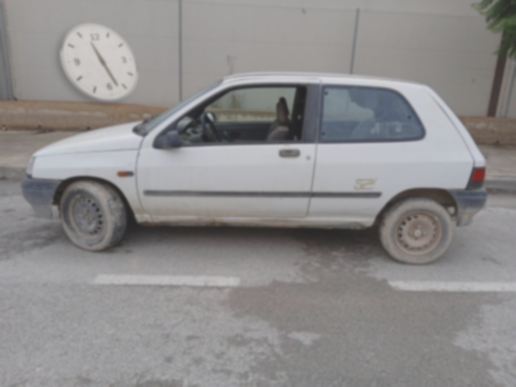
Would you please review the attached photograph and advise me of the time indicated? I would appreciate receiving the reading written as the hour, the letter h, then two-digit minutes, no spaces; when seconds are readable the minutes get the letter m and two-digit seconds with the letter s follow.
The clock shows 11h27
